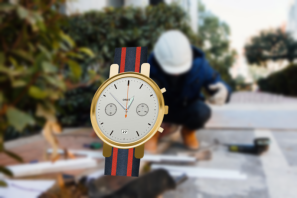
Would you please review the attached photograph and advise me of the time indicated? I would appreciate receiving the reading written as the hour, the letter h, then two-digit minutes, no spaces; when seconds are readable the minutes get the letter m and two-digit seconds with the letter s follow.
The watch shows 12h52
